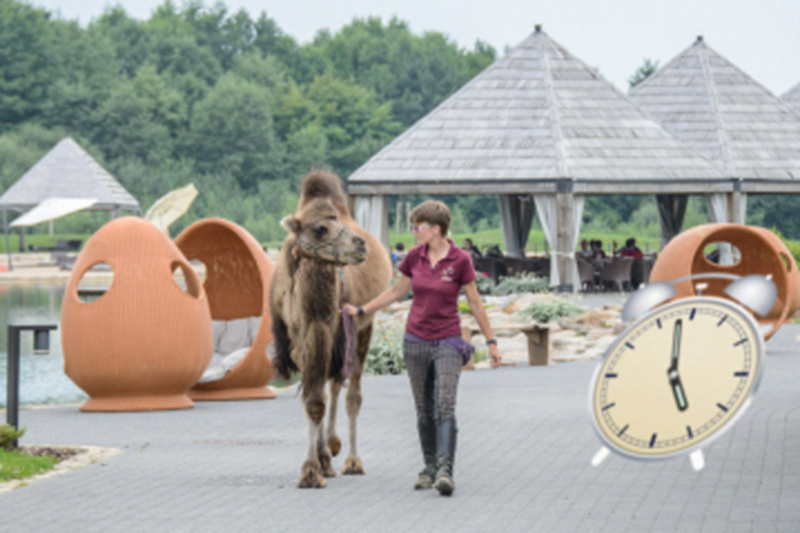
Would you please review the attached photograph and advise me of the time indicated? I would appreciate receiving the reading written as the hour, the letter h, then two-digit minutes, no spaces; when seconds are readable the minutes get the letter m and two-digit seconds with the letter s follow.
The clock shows 4h58
